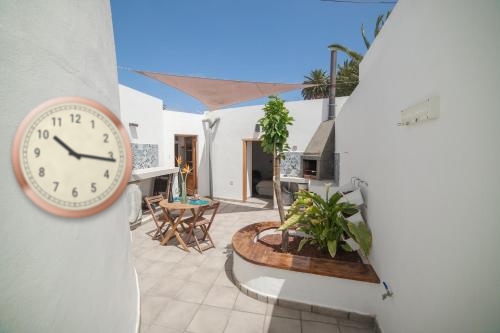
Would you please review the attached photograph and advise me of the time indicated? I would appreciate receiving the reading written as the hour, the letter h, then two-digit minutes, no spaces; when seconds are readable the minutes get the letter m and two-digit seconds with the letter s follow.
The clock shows 10h16
